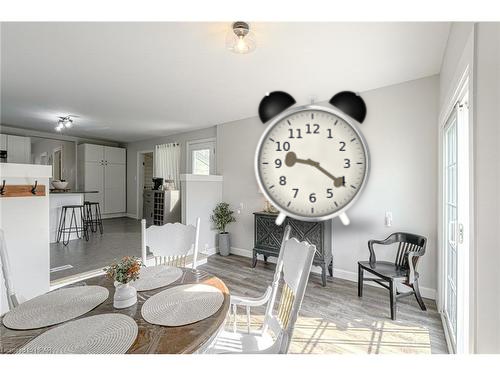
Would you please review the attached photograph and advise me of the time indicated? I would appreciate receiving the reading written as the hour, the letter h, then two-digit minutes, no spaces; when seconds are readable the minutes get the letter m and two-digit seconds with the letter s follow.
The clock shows 9h21
